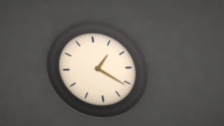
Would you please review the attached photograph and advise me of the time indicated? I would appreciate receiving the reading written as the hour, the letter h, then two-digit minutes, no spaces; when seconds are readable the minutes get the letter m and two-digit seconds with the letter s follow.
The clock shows 1h21
